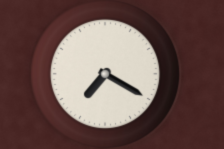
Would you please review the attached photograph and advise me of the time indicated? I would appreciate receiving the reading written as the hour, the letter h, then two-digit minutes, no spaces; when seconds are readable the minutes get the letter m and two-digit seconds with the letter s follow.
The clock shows 7h20
